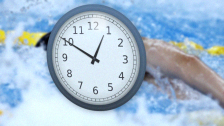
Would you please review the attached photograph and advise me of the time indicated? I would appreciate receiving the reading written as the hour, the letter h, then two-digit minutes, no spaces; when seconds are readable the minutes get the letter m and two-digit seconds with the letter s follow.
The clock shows 12h50
